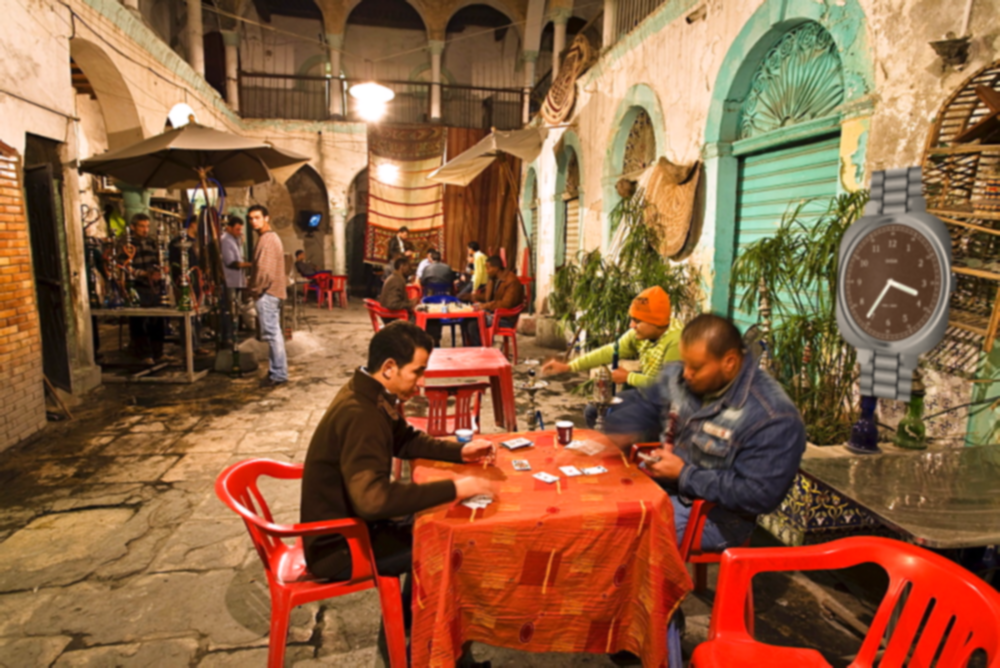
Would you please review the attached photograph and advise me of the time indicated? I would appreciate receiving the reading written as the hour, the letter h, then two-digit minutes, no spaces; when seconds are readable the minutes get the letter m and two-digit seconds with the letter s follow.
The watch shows 3h36
